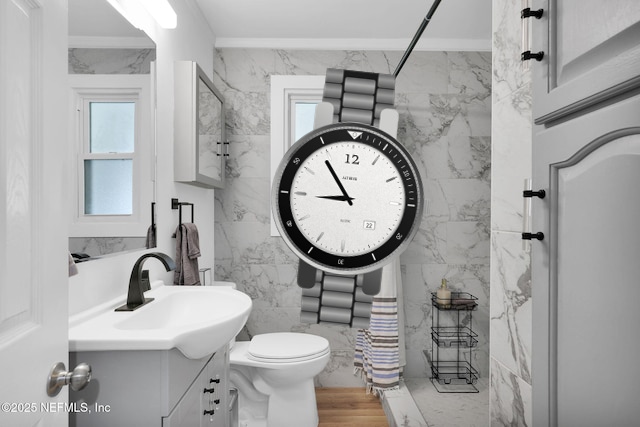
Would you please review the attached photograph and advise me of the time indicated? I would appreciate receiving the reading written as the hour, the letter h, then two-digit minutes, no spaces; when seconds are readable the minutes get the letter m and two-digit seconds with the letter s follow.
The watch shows 8h54
